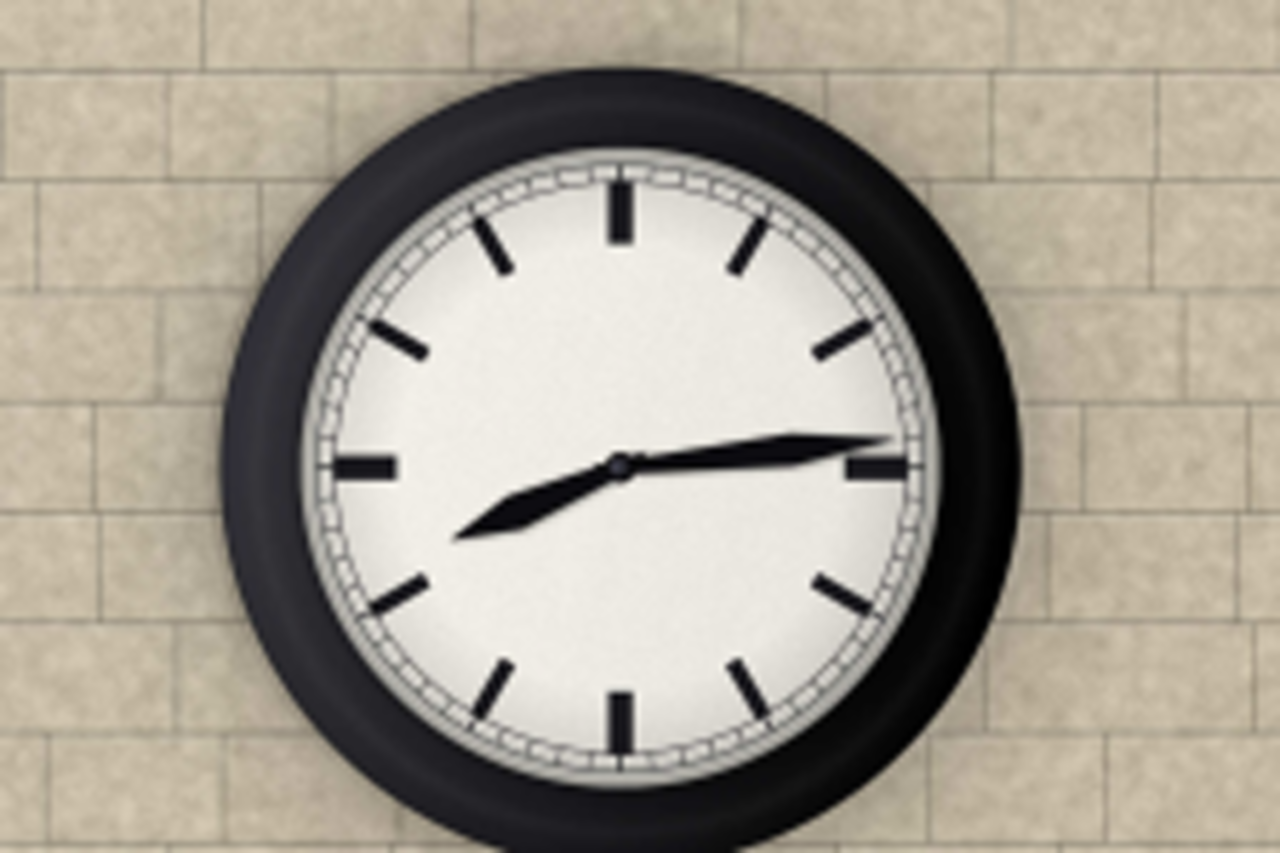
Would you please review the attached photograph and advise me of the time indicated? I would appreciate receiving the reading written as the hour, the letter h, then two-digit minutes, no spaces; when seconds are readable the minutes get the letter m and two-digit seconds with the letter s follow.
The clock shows 8h14
